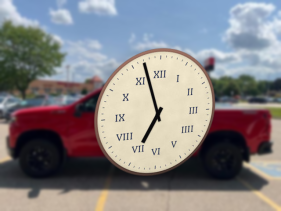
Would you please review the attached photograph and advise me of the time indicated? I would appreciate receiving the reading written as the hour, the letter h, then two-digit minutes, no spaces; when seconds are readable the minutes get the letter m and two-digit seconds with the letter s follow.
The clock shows 6h57
